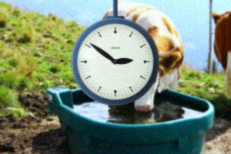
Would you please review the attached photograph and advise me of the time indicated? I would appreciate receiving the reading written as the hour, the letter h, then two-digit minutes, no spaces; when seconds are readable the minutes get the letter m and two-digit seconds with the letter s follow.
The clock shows 2h51
